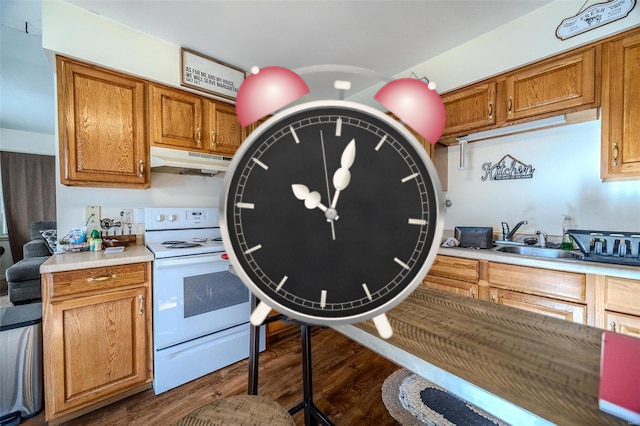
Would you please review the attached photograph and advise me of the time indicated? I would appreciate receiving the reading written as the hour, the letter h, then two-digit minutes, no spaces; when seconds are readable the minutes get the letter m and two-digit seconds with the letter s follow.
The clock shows 10h01m58s
